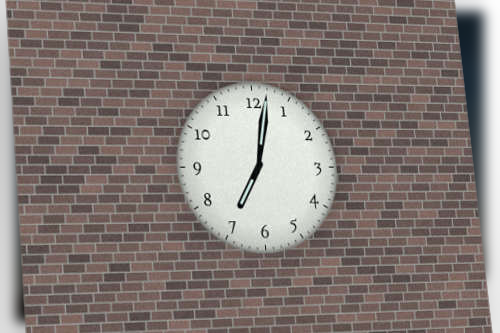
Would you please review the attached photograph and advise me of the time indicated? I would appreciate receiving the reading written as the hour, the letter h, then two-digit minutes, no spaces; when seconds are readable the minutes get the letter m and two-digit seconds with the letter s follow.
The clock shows 7h02
